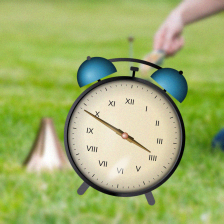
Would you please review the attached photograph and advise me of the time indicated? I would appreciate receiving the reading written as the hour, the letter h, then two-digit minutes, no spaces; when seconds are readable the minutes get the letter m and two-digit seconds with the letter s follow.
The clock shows 3h49
